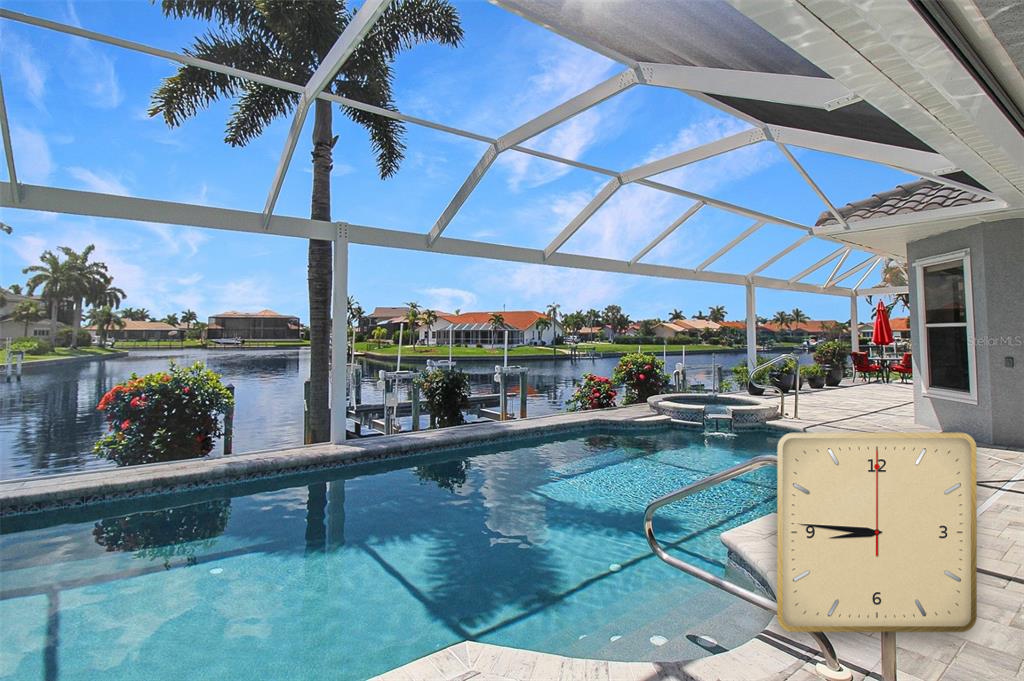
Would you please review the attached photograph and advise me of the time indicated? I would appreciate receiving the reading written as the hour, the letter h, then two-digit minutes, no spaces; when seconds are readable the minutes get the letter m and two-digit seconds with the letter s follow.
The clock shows 8h46m00s
